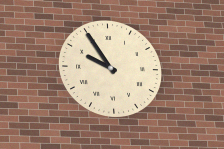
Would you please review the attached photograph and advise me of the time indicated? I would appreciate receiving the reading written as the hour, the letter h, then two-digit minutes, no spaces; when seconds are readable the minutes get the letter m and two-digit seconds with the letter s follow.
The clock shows 9h55
